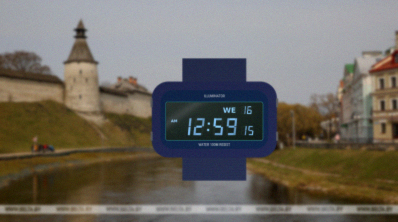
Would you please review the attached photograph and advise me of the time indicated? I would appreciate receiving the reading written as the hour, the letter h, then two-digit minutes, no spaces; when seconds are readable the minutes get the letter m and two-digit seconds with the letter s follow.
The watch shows 12h59m15s
